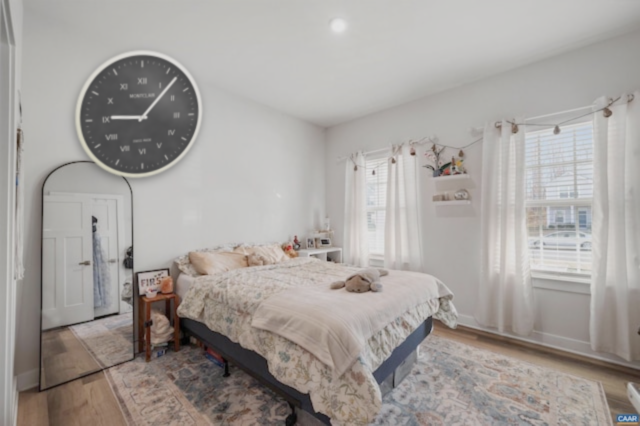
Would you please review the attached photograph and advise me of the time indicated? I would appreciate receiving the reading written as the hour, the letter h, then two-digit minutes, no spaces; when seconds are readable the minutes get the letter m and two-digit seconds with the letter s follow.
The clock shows 9h07
